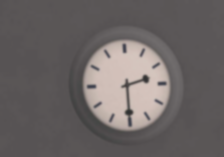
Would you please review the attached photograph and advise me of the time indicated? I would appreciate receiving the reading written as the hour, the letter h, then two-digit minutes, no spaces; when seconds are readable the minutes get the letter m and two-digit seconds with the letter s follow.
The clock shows 2h30
